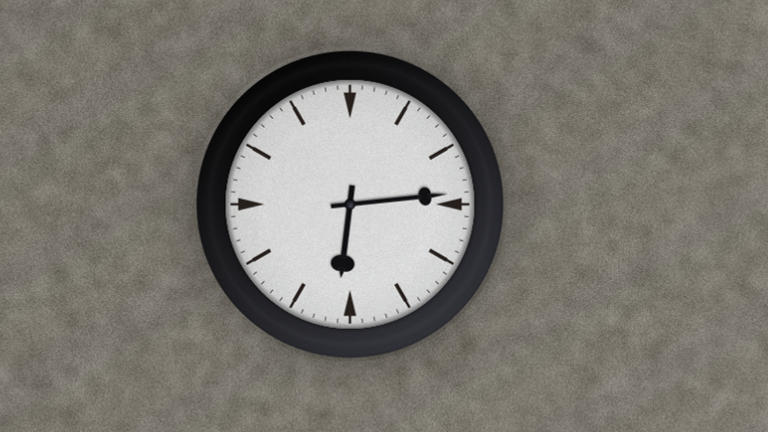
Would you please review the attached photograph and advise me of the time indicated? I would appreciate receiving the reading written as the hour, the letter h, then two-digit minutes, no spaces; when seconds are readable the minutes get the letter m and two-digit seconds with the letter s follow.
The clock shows 6h14
